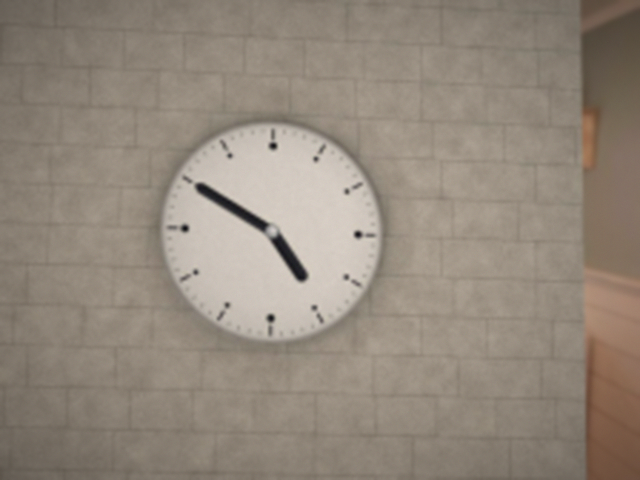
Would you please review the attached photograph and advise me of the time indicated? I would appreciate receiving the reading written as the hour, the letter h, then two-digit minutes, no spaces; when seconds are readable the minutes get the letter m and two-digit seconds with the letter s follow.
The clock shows 4h50
